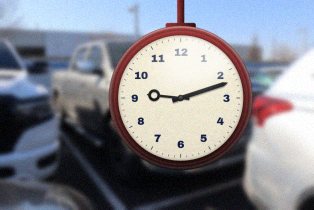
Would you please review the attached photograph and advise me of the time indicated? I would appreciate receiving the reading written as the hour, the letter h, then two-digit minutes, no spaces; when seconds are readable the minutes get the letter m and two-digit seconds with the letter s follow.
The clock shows 9h12
